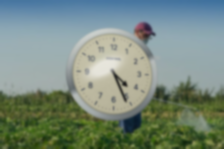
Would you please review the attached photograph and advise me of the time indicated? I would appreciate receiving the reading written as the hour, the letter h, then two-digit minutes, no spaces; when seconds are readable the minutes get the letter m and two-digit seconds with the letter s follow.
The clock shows 4h26
